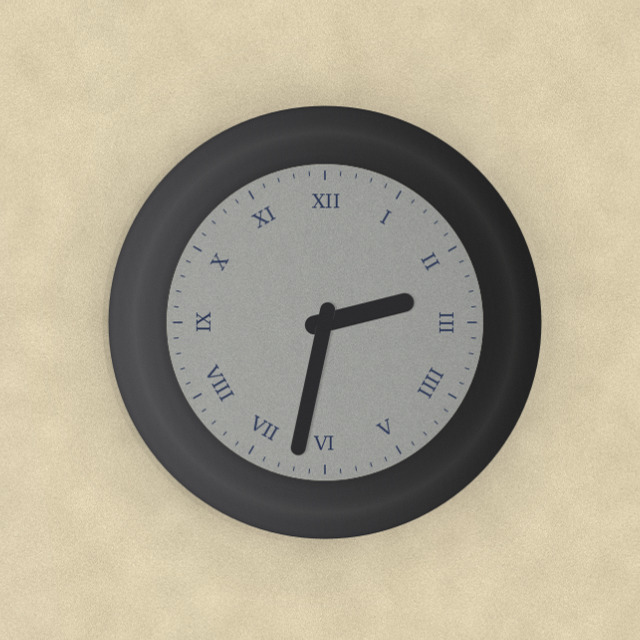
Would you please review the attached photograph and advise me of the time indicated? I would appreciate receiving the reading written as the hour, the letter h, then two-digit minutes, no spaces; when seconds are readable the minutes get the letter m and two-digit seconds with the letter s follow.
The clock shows 2h32
